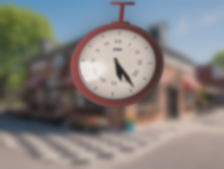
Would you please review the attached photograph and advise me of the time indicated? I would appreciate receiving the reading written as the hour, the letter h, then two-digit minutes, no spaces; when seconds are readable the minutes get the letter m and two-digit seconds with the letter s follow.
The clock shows 5h24
